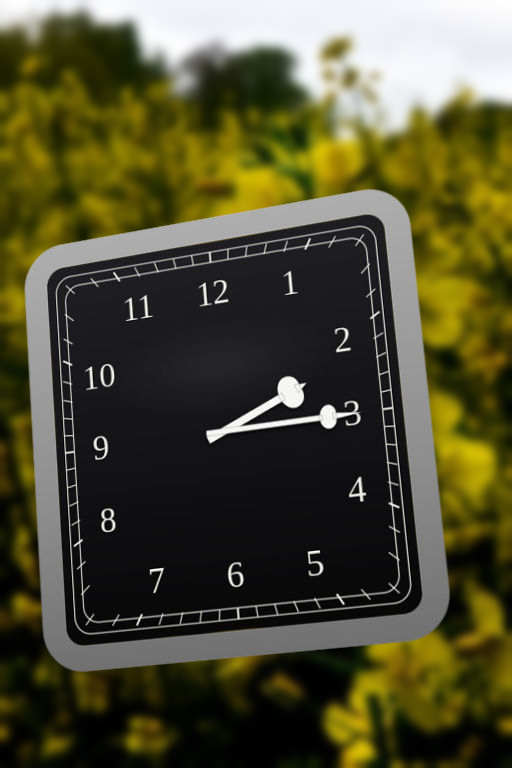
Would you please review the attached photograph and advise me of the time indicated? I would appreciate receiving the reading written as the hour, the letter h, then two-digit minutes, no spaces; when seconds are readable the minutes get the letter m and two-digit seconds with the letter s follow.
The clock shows 2h15
